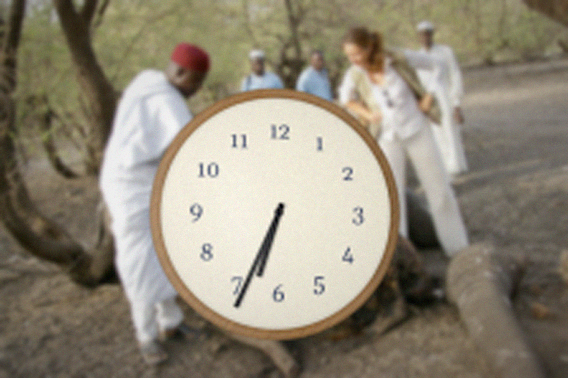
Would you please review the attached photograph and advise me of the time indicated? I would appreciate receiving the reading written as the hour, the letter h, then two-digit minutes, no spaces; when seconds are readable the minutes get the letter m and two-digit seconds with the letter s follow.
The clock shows 6h34
